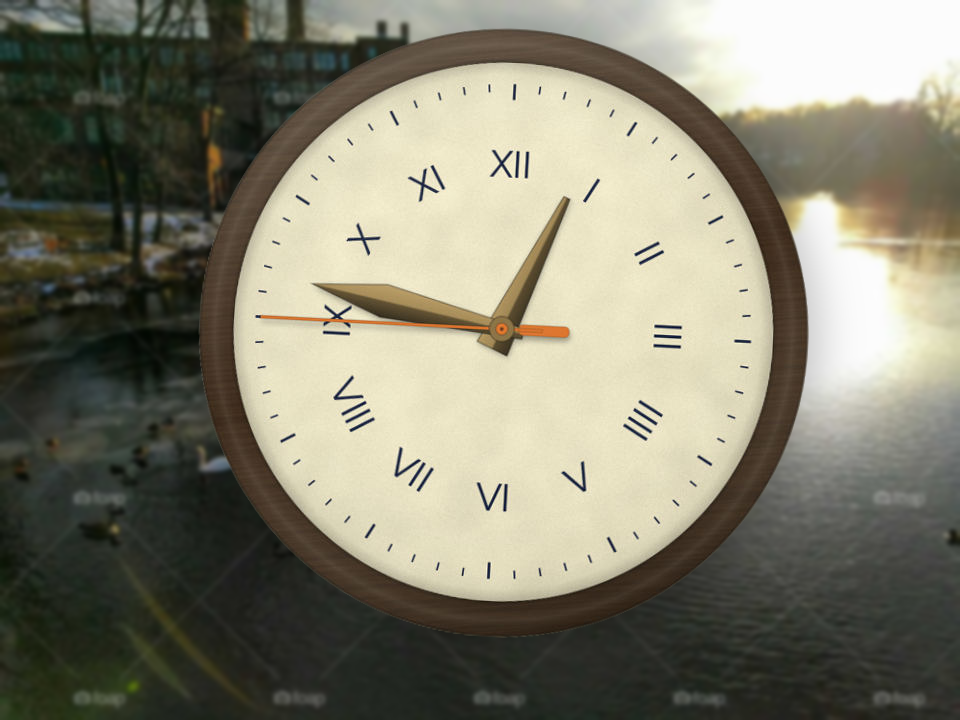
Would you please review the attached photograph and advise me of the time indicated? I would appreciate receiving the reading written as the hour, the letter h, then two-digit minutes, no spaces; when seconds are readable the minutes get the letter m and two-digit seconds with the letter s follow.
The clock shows 12h46m45s
